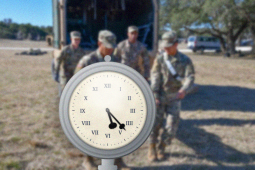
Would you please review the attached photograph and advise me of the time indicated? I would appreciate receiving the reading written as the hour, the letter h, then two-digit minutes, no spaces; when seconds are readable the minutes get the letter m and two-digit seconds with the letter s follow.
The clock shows 5h23
